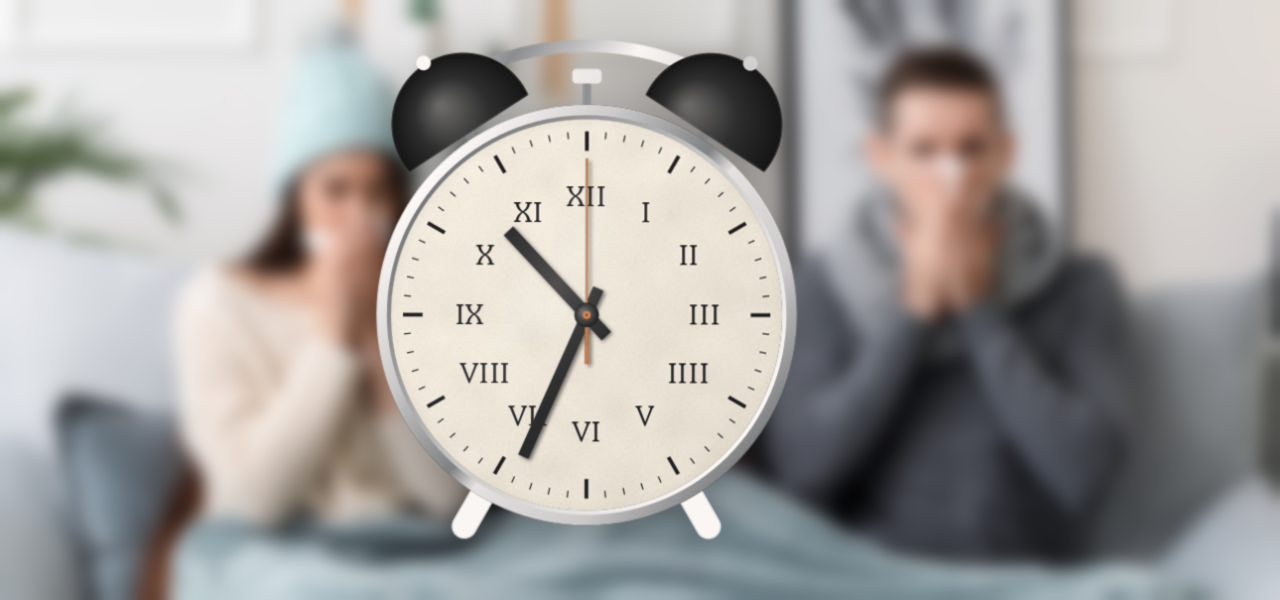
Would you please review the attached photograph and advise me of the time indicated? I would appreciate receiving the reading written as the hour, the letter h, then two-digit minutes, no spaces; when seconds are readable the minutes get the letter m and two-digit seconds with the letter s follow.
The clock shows 10h34m00s
